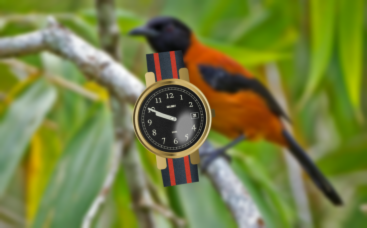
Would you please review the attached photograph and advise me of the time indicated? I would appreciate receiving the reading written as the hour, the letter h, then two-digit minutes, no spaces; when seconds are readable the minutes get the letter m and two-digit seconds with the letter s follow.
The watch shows 9h50
